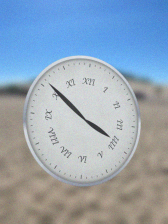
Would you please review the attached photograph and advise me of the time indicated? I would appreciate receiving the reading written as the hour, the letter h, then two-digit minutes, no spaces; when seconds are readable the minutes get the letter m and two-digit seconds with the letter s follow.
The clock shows 3h51
